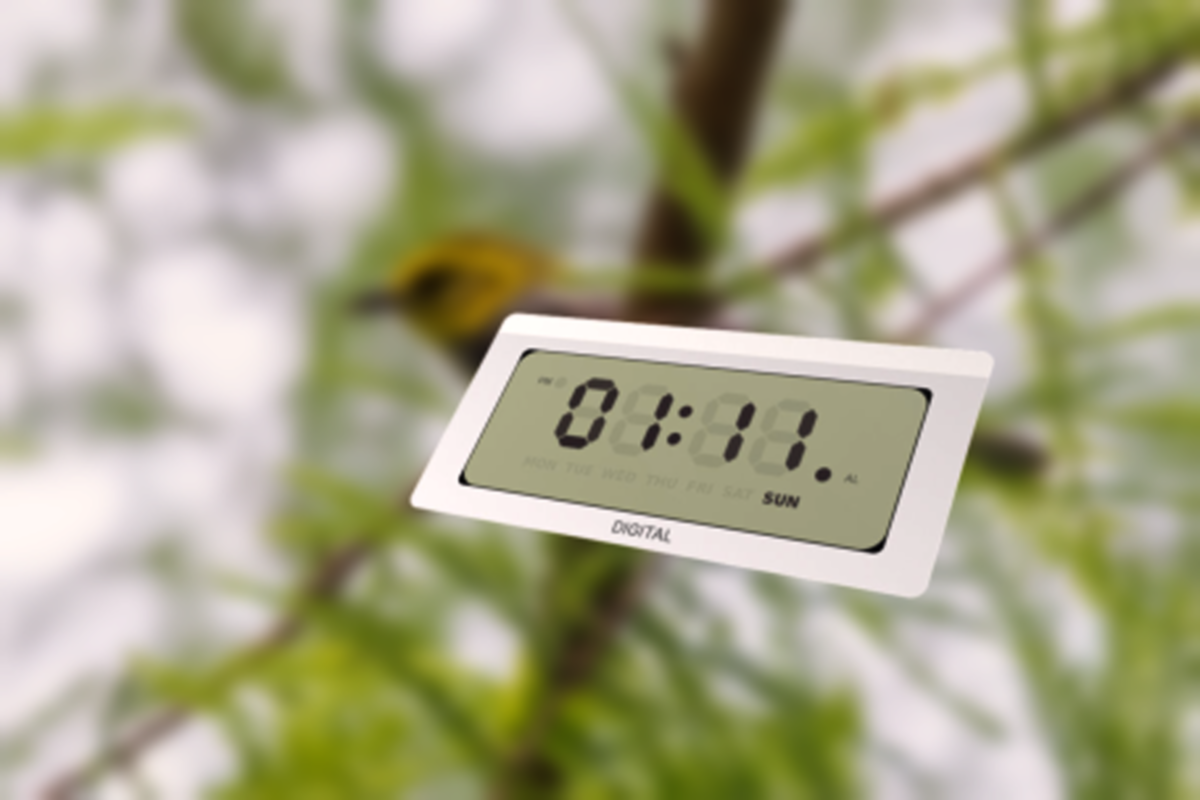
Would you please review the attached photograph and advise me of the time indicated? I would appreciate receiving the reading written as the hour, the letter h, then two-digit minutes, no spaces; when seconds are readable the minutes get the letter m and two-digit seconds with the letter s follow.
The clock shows 1h11
